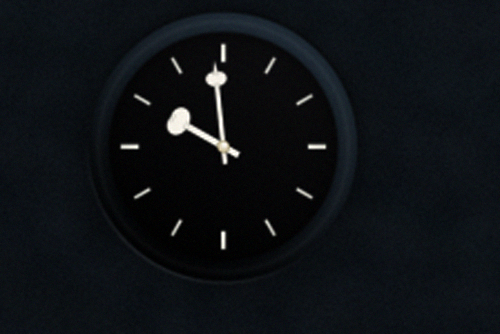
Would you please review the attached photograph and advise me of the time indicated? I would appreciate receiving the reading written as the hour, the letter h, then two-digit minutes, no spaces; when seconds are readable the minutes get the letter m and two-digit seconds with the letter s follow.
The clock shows 9h59
